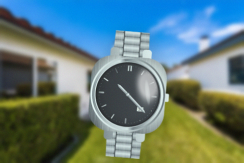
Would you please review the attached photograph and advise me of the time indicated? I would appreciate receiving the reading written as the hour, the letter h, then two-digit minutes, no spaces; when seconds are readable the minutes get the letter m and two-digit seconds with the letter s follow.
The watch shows 10h22
